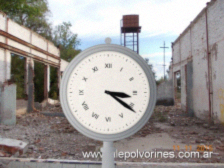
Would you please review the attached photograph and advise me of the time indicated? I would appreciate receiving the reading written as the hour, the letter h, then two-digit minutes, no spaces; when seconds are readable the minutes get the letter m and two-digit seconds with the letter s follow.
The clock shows 3h21
